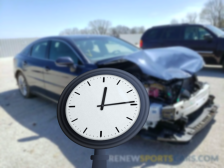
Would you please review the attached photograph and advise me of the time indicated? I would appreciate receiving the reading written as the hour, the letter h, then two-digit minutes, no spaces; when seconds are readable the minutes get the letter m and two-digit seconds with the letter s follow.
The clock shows 12h14
